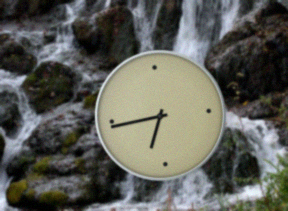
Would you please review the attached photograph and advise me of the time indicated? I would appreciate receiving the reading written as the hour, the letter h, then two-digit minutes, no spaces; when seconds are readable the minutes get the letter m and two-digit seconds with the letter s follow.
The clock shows 6h44
